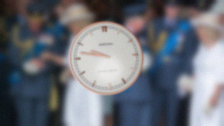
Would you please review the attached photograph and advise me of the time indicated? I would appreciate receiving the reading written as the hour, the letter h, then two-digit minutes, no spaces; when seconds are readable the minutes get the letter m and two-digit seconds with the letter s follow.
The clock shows 9h47
